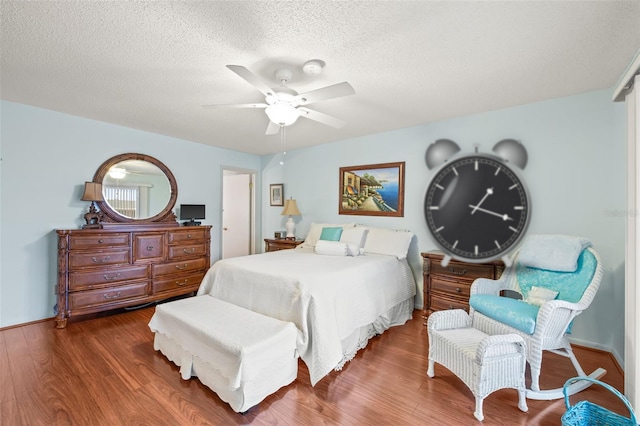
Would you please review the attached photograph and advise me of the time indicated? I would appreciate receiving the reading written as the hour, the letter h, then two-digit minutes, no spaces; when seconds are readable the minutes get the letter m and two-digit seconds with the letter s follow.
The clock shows 1h18
